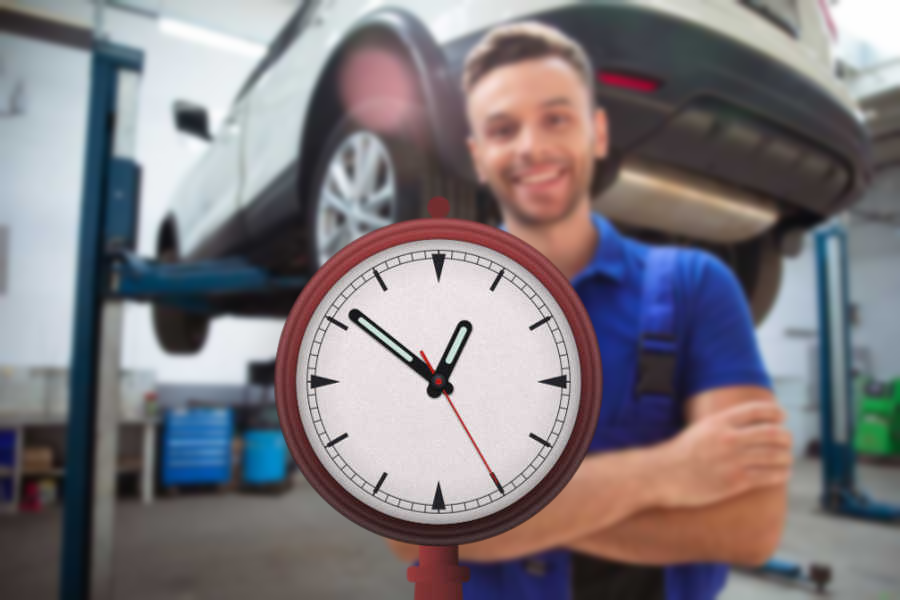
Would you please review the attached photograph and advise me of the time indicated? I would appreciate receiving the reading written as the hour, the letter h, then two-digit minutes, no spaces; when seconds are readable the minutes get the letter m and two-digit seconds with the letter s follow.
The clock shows 12h51m25s
